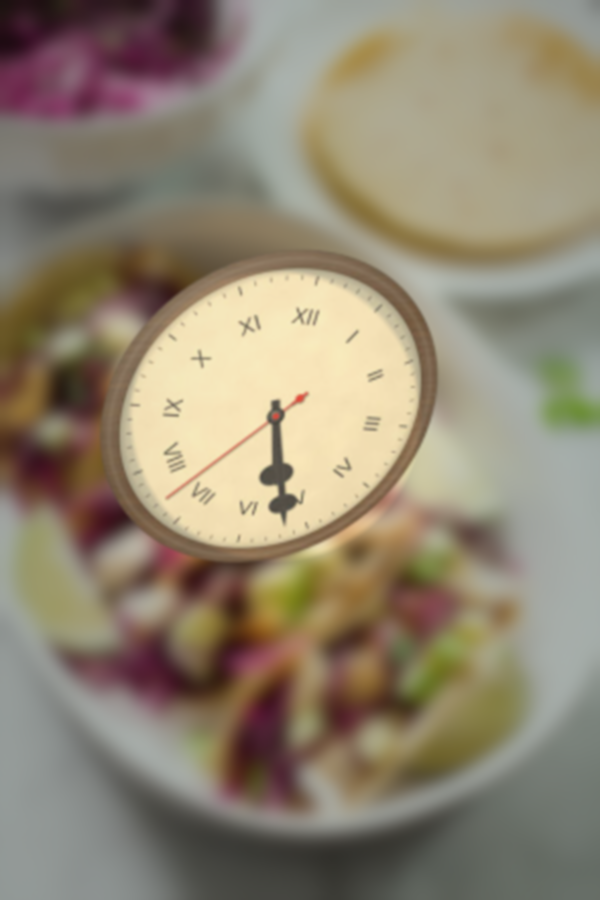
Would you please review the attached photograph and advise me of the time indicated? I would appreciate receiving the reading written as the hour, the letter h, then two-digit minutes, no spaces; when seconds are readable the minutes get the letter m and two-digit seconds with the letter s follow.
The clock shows 5h26m37s
